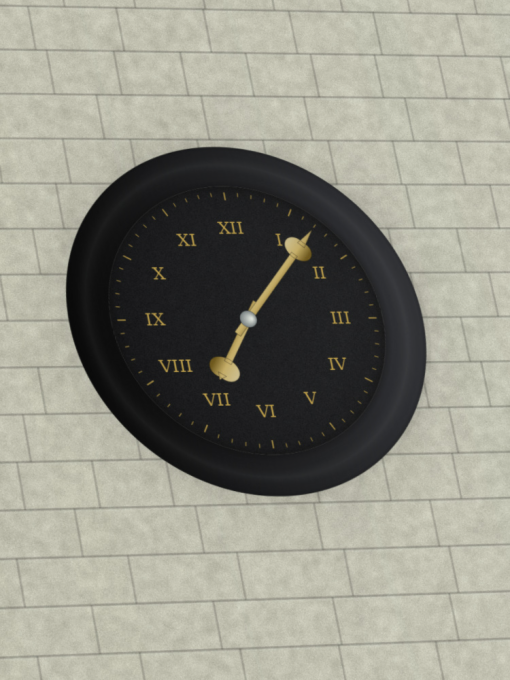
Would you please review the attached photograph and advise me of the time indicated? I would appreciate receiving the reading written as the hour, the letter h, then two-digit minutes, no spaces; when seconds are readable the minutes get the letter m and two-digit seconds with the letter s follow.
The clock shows 7h07
